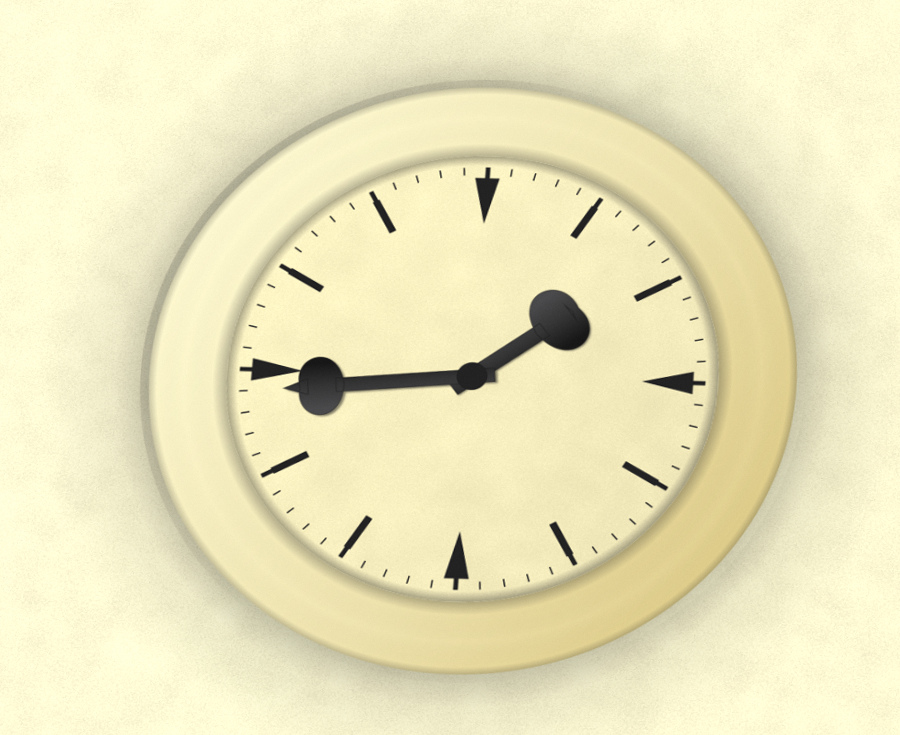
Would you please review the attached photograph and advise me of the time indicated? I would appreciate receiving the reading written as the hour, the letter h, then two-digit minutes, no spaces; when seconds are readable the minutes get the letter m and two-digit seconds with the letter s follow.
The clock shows 1h44
